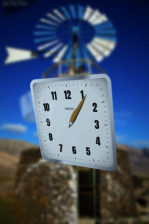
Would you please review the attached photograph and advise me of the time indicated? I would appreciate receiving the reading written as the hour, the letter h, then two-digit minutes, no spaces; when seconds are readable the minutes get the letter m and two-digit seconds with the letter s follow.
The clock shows 1h06
